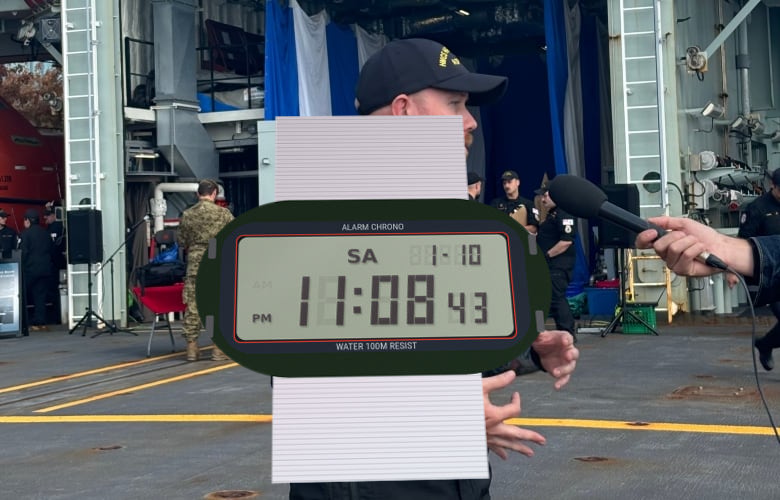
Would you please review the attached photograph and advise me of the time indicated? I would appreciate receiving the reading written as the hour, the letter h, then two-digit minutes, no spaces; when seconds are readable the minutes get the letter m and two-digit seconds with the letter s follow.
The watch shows 11h08m43s
